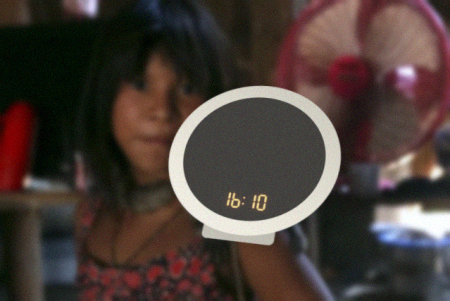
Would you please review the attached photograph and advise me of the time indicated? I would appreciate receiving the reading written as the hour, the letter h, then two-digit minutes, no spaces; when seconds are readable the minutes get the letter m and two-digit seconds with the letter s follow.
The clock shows 16h10
